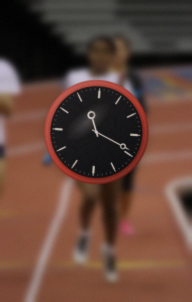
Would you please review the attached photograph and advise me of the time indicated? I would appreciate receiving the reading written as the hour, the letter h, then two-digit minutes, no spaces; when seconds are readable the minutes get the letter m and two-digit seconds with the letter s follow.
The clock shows 11h19
